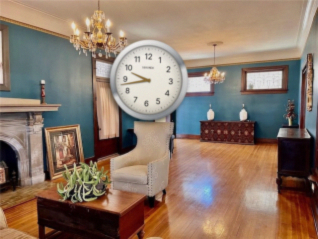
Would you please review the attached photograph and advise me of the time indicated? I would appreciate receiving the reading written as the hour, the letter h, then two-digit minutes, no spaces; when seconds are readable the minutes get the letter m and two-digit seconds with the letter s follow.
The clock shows 9h43
